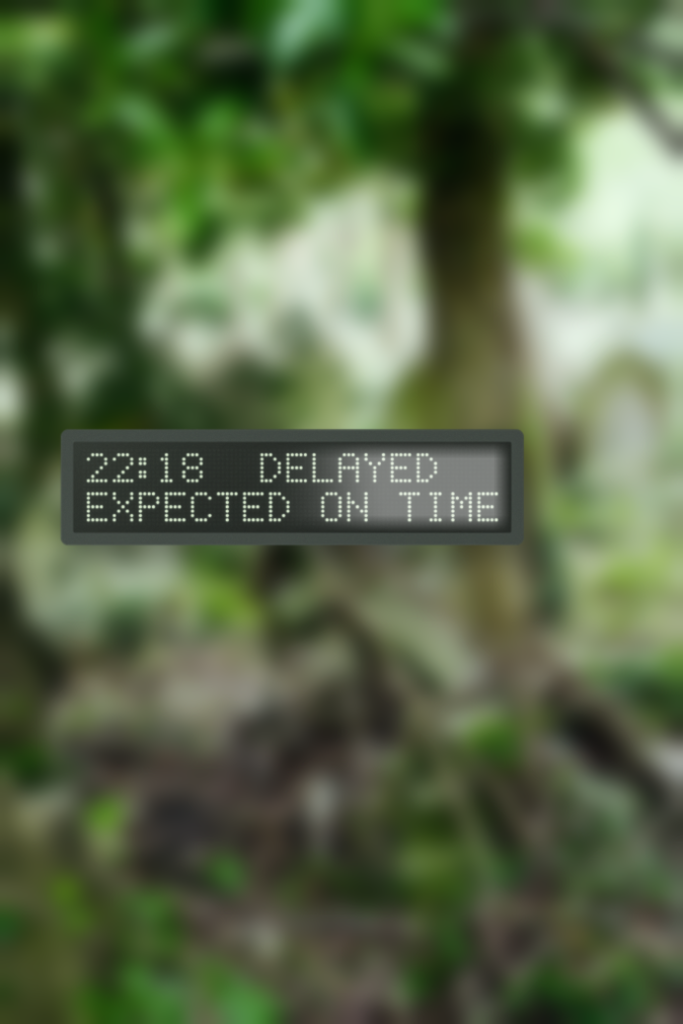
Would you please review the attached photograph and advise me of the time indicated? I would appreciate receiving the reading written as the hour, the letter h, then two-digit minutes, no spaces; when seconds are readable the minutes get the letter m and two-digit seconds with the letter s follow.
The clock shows 22h18
